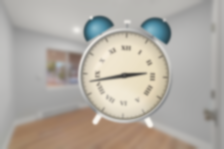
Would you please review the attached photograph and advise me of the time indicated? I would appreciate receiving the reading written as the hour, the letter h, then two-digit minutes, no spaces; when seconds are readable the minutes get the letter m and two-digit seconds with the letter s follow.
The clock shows 2h43
